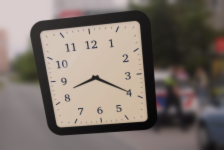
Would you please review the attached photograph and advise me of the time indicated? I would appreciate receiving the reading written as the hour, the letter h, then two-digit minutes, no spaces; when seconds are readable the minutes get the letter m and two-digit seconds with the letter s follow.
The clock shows 8h20
